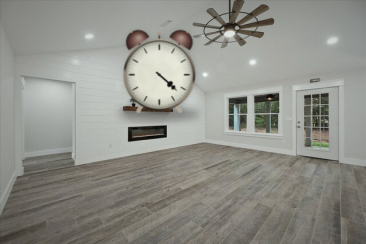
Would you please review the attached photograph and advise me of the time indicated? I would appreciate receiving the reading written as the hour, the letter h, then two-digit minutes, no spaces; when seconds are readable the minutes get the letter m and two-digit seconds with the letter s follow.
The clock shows 4h22
